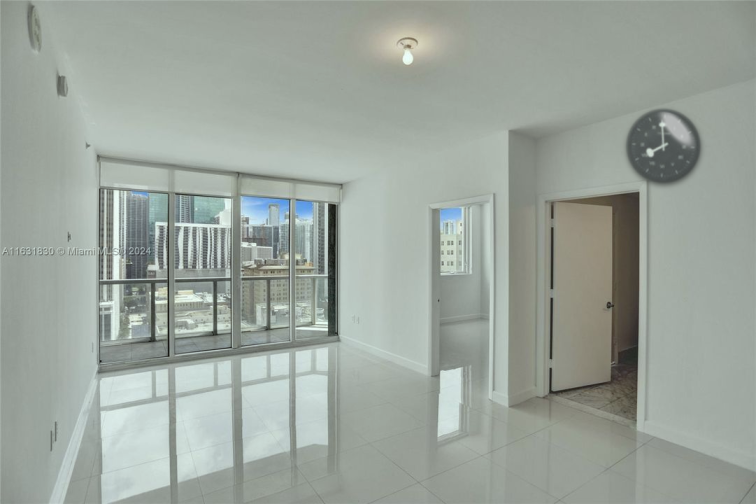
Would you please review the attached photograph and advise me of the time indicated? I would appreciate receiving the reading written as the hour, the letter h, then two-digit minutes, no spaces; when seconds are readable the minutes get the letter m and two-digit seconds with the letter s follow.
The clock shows 7h59
